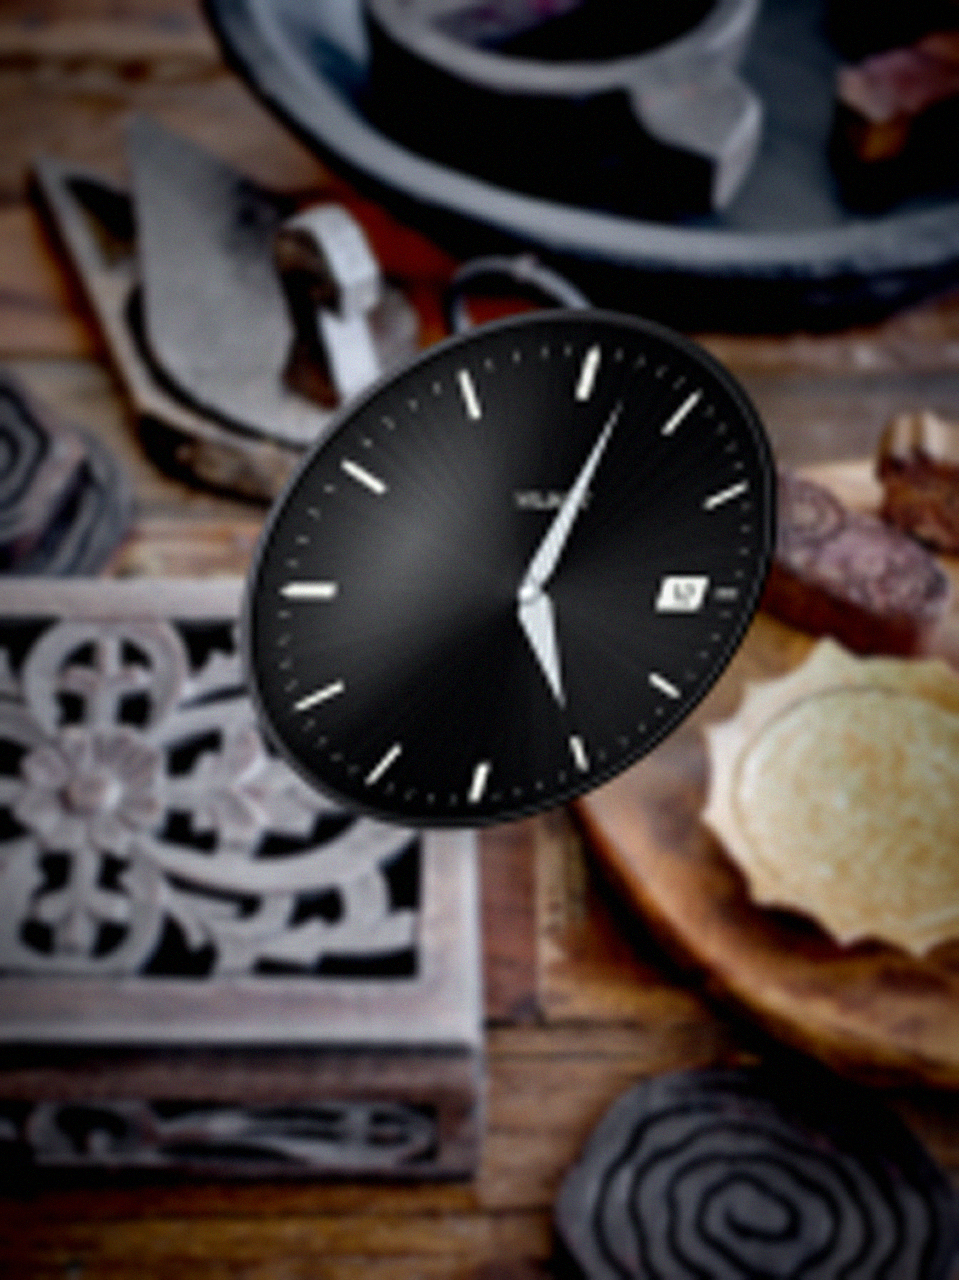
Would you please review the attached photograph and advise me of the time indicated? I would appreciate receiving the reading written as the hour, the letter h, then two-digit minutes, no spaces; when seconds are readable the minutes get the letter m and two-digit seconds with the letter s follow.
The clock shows 5h02
